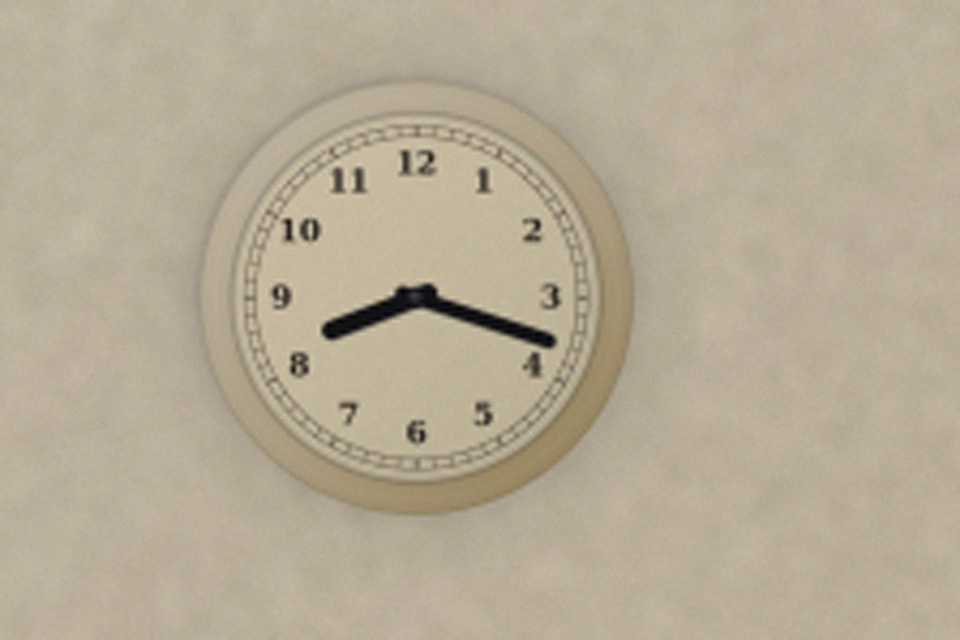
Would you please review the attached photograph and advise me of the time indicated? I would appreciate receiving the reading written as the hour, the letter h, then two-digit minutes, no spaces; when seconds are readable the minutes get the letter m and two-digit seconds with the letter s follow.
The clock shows 8h18
